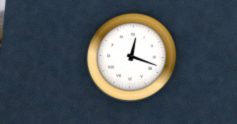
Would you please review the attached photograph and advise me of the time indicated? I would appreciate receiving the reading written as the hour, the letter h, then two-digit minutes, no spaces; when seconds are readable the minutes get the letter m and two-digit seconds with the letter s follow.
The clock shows 12h18
